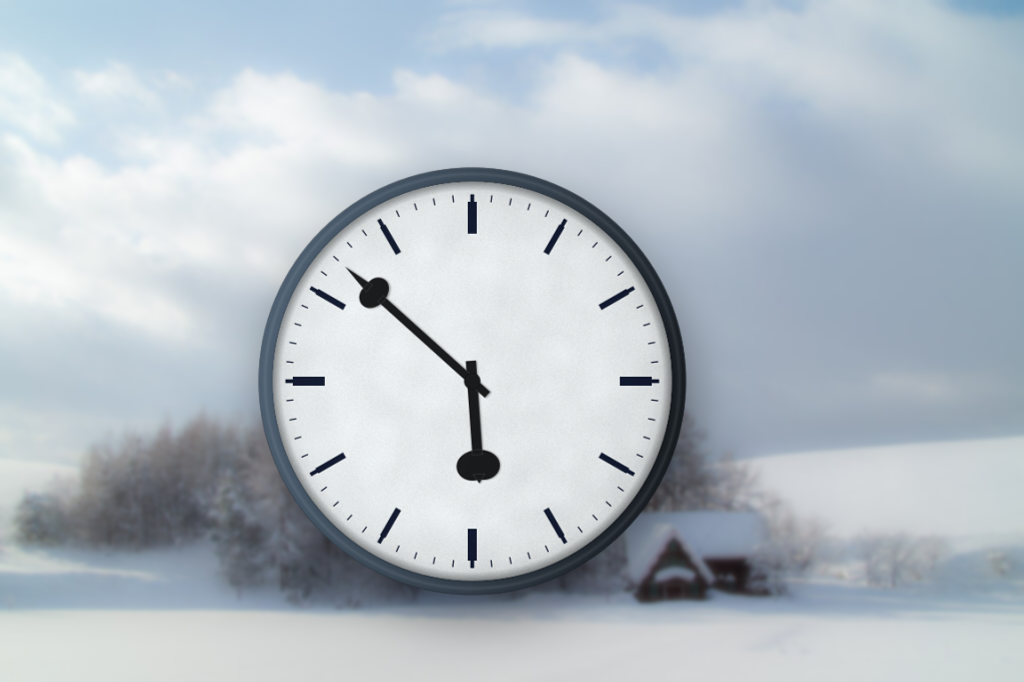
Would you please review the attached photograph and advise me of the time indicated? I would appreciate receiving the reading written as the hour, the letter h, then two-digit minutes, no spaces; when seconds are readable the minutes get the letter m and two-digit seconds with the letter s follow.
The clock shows 5h52
